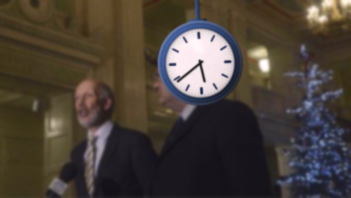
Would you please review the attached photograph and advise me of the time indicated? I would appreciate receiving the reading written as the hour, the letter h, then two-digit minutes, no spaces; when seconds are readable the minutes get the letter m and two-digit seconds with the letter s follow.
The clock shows 5h39
